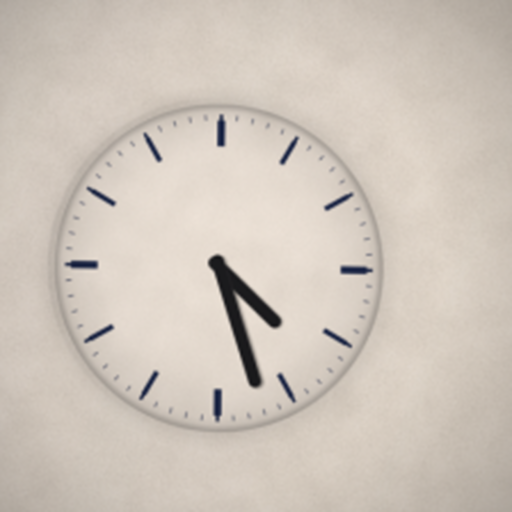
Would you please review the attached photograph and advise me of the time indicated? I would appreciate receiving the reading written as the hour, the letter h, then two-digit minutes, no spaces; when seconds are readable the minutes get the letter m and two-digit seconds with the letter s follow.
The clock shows 4h27
